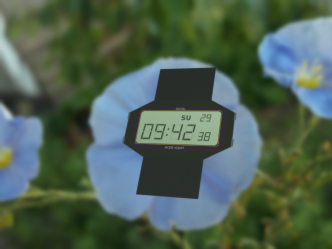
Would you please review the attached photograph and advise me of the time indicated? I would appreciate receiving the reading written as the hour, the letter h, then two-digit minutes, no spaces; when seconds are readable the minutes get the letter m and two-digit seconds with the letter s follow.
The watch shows 9h42
